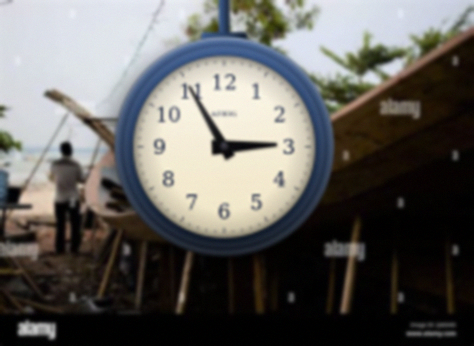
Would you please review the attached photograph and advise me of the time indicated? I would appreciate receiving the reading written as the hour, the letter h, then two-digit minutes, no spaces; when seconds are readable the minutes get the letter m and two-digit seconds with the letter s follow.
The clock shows 2h55
